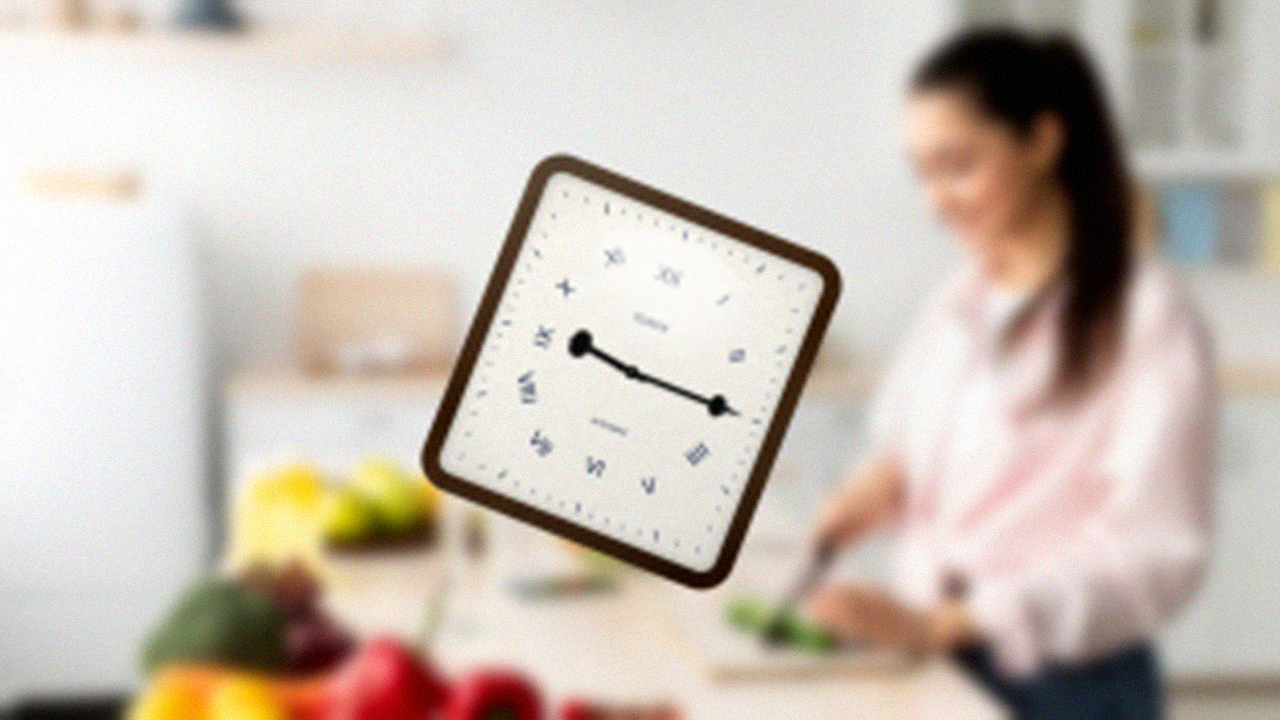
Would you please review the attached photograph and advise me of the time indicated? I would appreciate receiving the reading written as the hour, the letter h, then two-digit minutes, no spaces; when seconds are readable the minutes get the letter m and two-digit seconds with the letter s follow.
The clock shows 9h15
